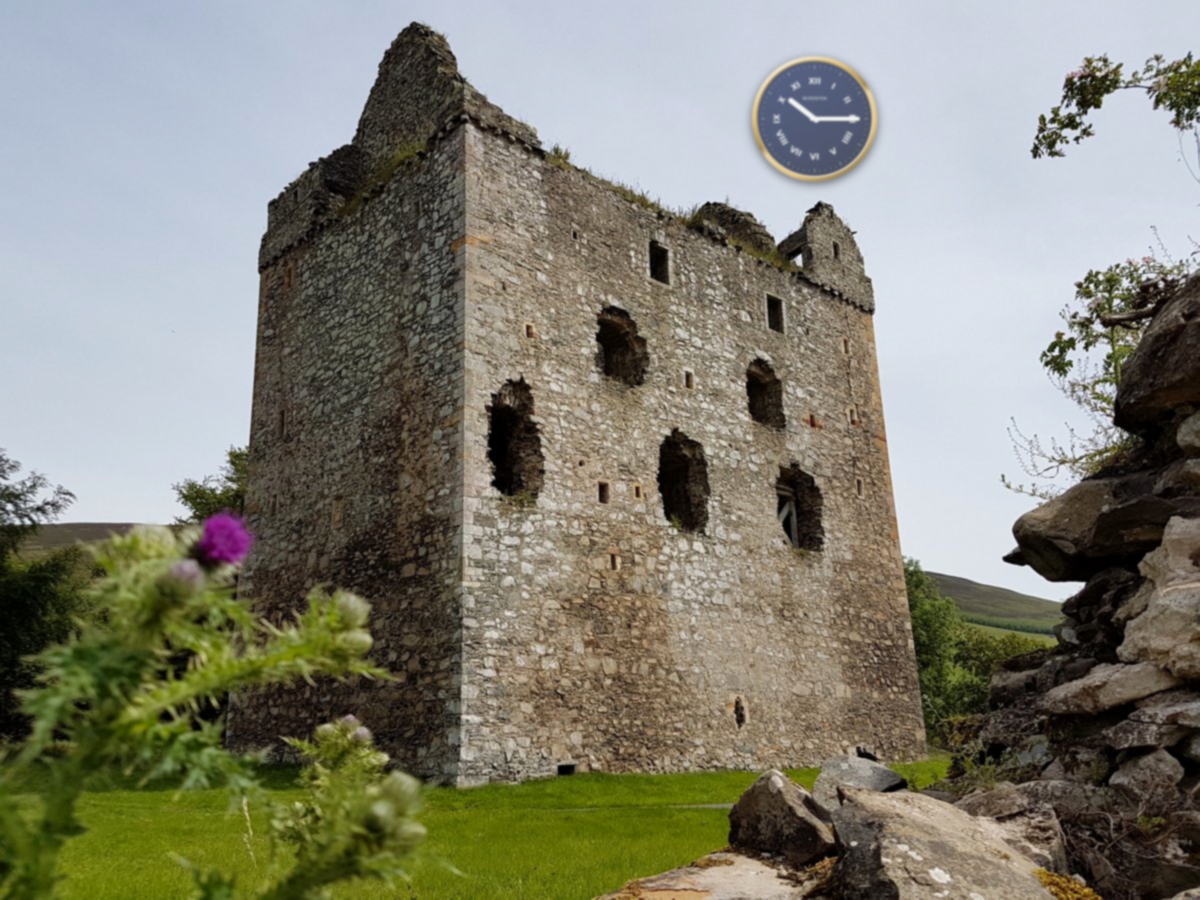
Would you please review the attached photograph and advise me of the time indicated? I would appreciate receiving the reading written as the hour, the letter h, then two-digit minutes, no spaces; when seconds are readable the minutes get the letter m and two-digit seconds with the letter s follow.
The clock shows 10h15
